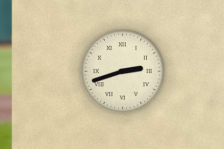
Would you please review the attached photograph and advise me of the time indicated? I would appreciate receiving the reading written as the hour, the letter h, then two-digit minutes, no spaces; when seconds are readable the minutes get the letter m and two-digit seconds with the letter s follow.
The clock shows 2h42
